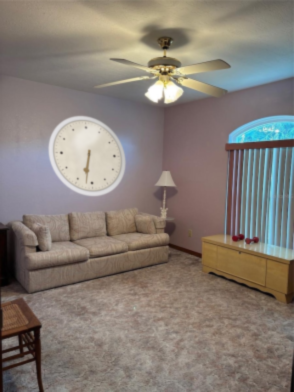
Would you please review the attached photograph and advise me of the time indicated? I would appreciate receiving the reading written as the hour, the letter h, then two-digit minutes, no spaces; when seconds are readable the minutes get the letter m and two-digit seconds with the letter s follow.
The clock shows 6h32
